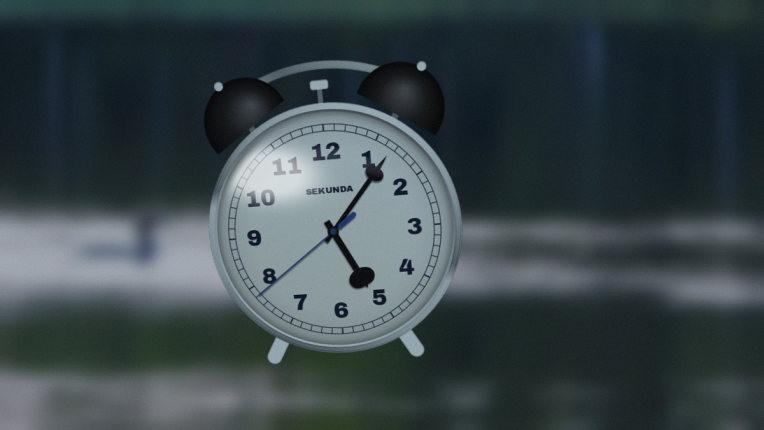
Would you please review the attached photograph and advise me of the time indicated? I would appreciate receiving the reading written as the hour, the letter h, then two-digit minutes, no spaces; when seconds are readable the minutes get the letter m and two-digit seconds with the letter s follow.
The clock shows 5h06m39s
